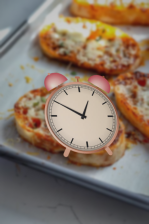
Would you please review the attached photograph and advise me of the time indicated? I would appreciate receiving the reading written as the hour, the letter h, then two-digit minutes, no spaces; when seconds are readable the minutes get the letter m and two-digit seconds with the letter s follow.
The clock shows 12h50
